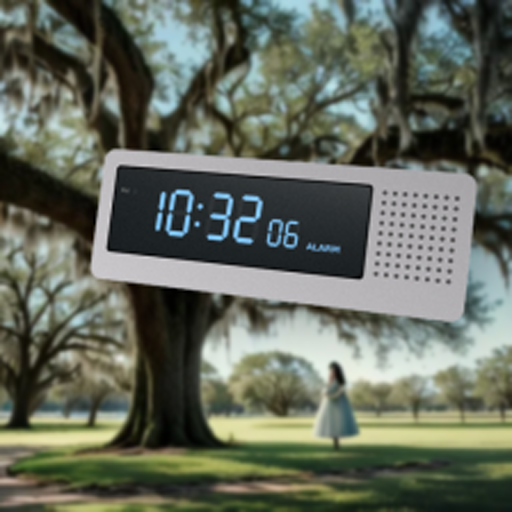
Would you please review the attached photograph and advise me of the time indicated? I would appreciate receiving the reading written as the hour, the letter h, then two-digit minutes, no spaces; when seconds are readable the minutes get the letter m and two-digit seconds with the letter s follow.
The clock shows 10h32m06s
